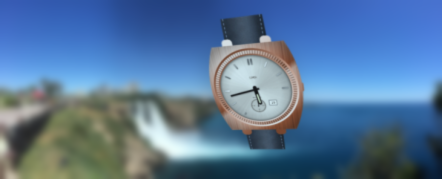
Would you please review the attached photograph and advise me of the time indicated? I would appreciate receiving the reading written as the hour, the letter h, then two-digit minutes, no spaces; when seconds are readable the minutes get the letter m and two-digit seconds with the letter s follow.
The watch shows 5h43
